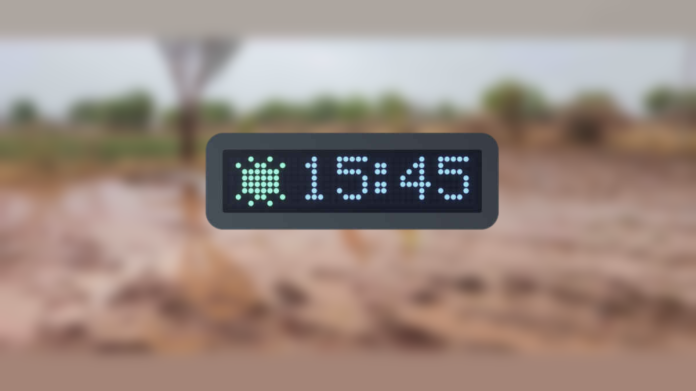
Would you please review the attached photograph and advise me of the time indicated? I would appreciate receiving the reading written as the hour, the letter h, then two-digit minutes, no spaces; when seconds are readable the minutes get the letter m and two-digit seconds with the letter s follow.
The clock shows 15h45
